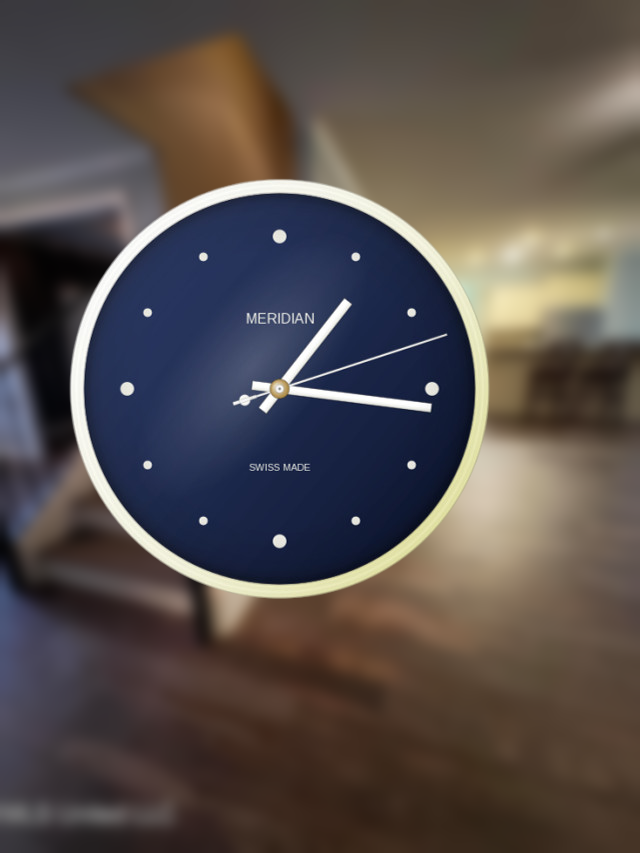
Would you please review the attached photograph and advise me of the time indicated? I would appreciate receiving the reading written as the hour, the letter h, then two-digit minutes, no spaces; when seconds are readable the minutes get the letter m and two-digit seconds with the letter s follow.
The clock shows 1h16m12s
